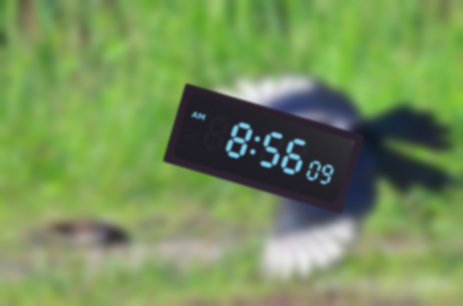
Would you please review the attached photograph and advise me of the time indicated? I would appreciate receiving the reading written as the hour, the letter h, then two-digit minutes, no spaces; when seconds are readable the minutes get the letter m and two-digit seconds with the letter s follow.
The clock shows 8h56m09s
